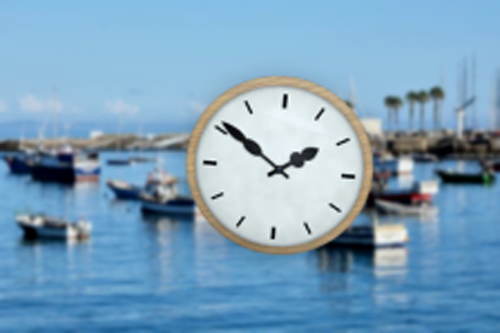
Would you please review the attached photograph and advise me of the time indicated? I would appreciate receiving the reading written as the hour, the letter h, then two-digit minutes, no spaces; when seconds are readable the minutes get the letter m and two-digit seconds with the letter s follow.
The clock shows 1h51
